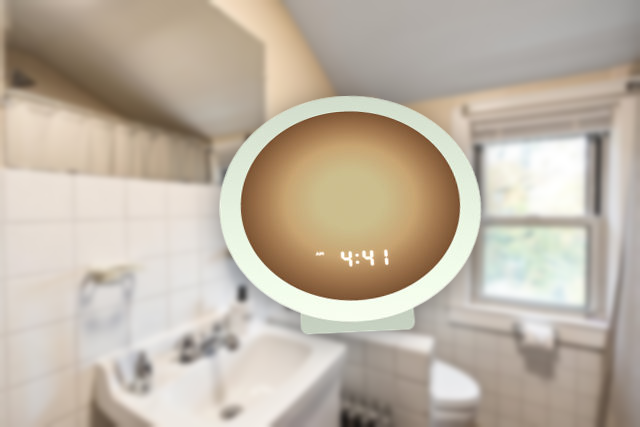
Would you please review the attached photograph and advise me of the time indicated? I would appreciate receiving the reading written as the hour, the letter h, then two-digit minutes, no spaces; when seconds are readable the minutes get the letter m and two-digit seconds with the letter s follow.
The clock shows 4h41
